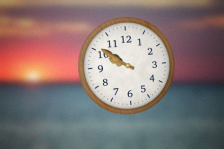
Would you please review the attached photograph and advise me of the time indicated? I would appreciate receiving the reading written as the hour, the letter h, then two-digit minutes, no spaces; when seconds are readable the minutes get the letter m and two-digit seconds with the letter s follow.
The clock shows 9h51
